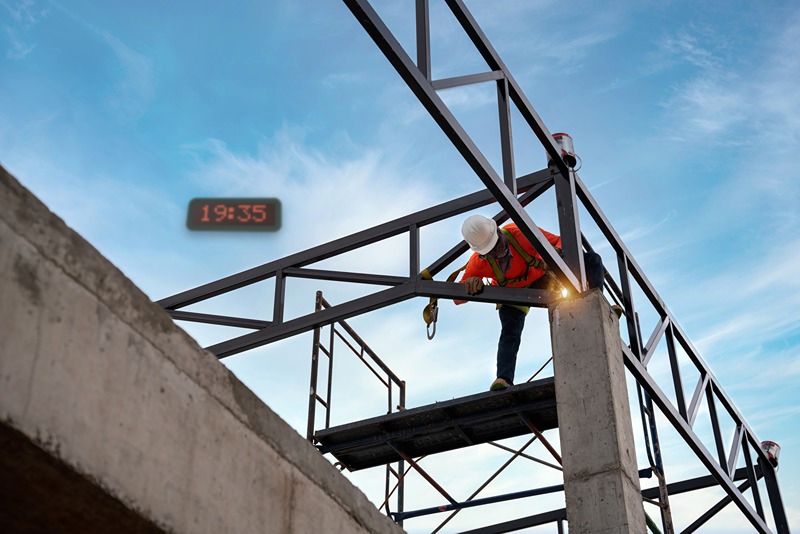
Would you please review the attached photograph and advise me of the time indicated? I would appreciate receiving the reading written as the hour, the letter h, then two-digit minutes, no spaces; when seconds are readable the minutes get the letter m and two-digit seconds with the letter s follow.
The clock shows 19h35
